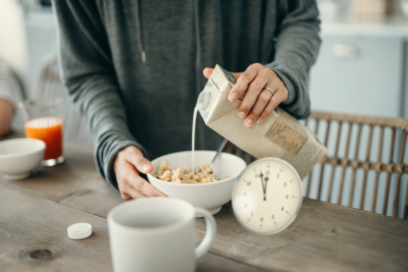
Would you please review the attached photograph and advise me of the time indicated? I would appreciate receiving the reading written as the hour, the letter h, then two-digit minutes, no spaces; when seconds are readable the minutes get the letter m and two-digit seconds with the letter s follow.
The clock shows 11h57
